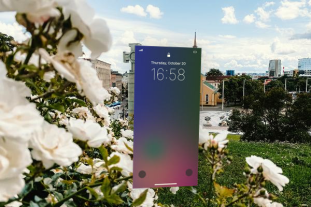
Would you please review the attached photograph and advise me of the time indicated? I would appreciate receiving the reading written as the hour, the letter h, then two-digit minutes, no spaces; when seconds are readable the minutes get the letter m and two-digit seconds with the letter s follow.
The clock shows 16h58
